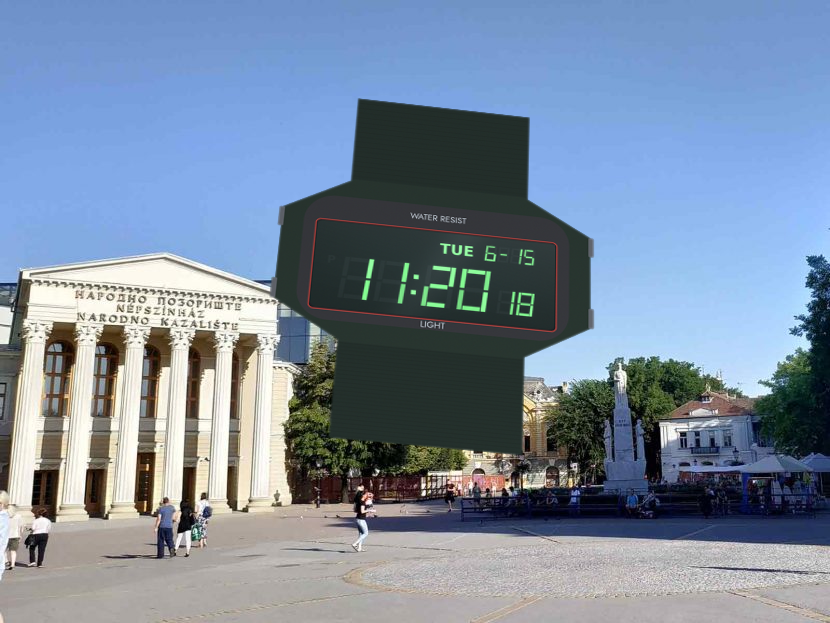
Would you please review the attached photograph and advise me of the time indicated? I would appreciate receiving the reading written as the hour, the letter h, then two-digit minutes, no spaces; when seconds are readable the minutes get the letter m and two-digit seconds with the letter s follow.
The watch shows 11h20m18s
